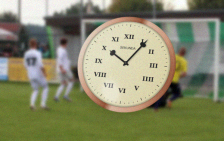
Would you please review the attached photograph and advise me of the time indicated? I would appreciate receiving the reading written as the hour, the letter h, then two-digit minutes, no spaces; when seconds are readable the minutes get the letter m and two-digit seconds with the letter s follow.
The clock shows 10h06
